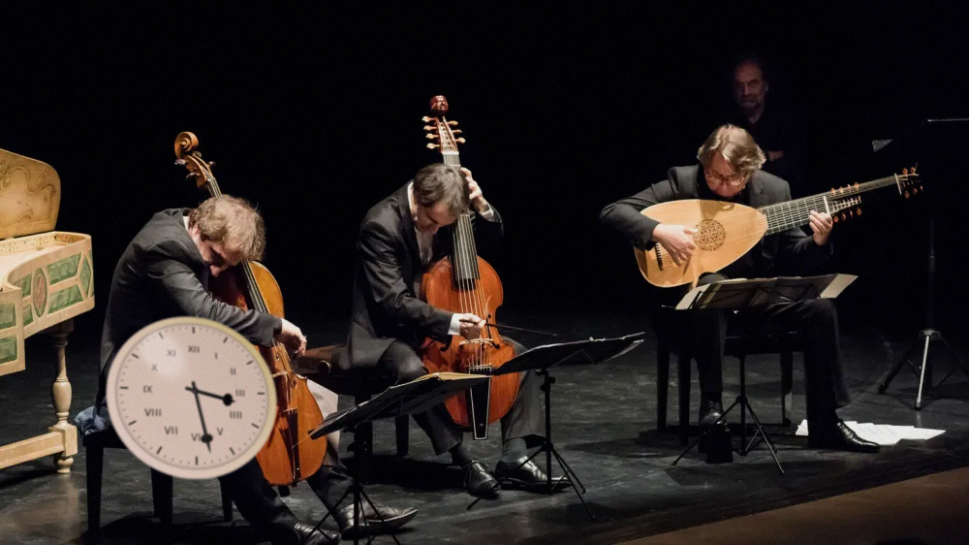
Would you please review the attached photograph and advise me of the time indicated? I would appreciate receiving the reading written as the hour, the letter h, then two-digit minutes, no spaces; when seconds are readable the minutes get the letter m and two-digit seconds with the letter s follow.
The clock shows 3h28
